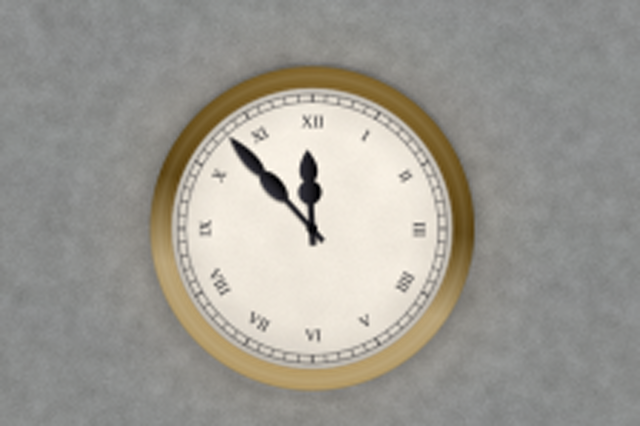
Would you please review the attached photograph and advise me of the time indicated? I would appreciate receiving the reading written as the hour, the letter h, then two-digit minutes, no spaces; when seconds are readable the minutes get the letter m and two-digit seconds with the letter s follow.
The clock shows 11h53
